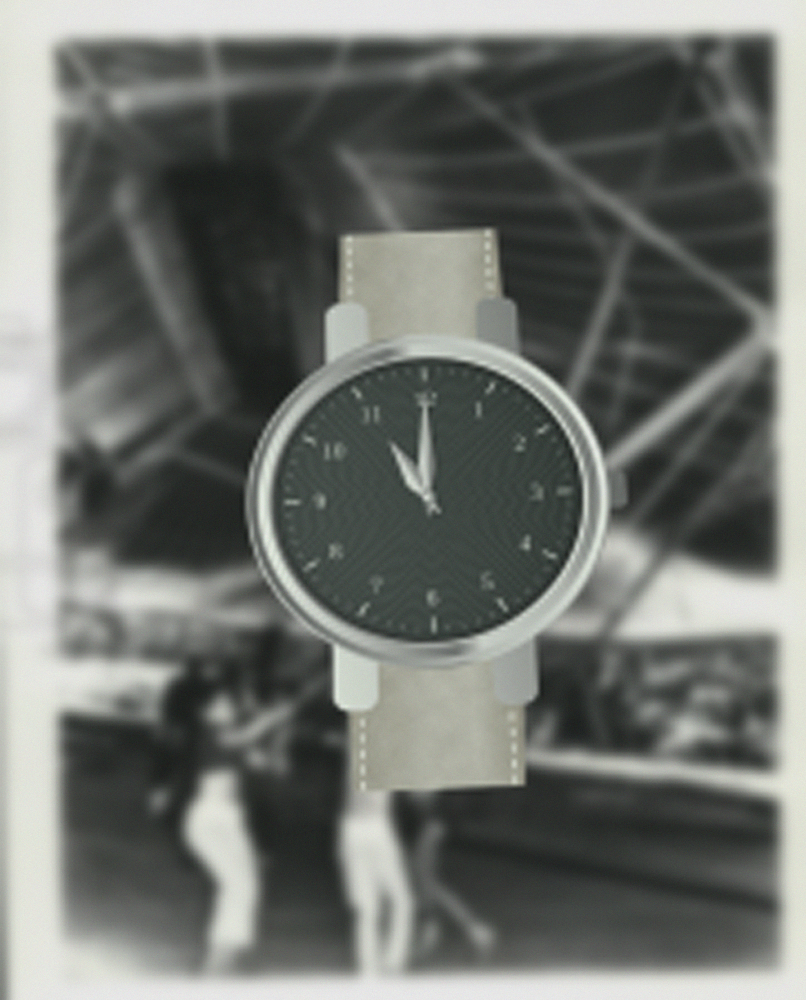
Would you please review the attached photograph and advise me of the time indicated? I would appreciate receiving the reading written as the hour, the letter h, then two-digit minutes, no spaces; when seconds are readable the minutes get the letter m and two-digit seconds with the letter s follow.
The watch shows 11h00
